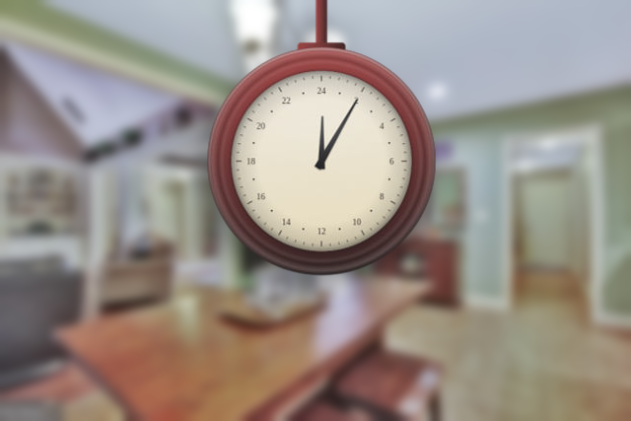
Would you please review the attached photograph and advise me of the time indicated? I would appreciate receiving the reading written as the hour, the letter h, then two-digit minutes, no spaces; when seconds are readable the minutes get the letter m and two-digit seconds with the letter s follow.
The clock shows 0h05
